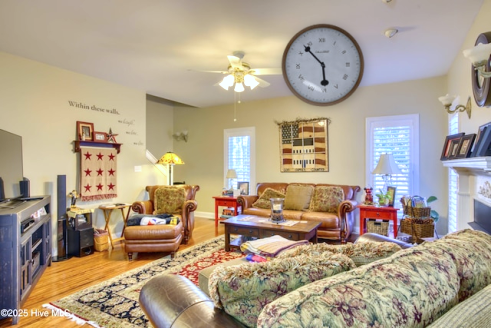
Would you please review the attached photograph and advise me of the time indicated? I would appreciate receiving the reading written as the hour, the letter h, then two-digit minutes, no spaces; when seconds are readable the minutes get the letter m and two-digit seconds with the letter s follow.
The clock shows 5h53
